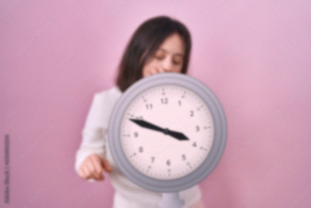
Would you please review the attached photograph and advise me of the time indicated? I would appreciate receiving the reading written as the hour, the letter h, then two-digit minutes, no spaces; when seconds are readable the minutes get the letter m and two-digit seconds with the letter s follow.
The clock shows 3h49
